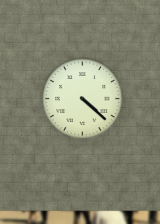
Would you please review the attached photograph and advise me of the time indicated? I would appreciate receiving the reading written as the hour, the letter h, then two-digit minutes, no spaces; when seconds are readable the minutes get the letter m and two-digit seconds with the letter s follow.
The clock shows 4h22
